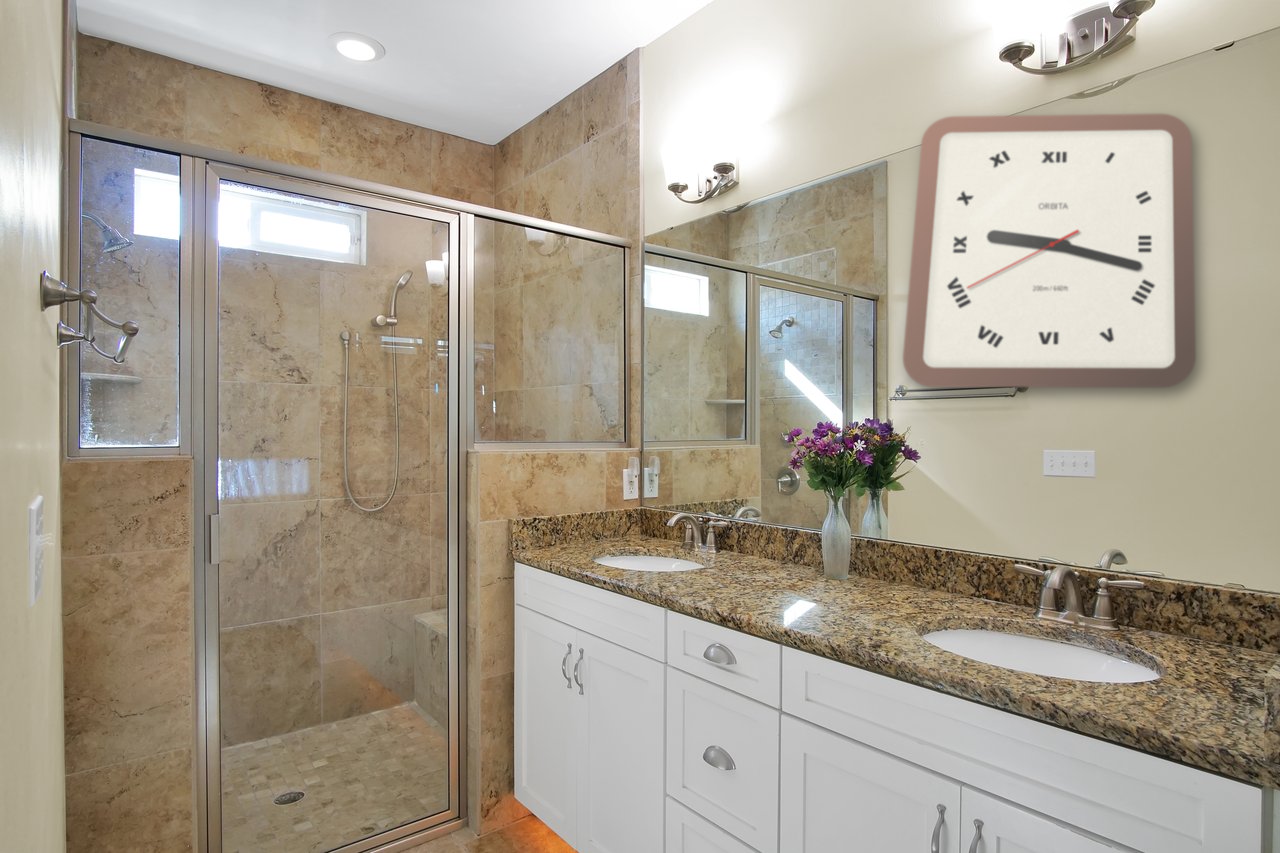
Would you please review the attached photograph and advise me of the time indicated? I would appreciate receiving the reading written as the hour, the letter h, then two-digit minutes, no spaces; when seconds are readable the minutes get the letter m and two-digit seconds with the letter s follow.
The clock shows 9h17m40s
